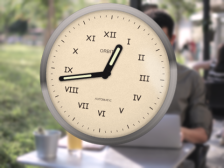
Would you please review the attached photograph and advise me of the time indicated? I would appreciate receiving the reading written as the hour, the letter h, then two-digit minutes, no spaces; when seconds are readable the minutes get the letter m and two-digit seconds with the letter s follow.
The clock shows 12h43
